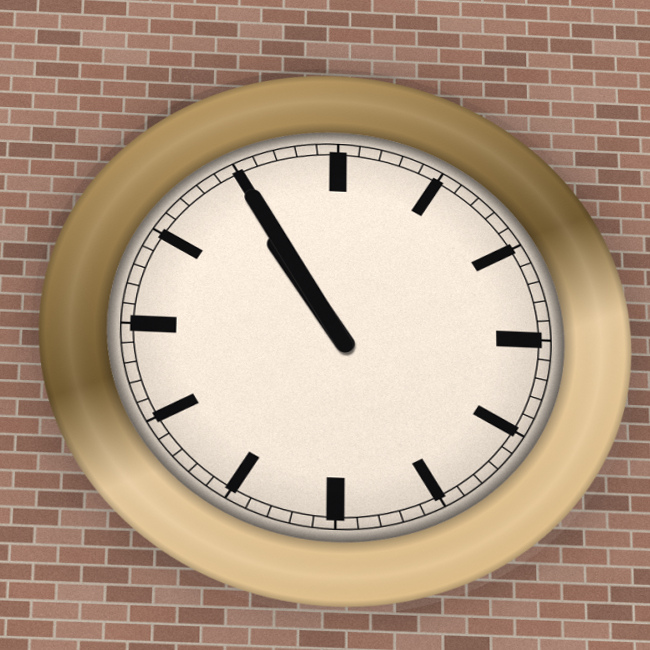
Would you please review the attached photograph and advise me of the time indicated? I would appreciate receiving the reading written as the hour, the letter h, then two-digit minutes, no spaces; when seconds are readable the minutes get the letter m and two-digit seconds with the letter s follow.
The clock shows 10h55
